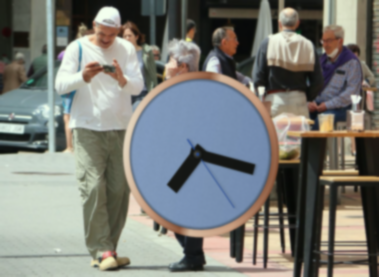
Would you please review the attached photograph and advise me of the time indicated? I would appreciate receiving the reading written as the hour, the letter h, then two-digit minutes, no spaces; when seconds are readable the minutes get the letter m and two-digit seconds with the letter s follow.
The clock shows 7h17m24s
